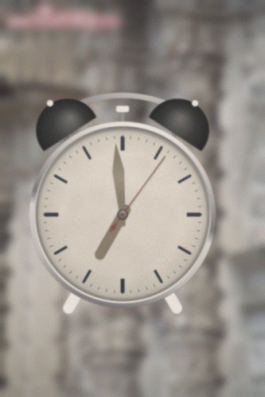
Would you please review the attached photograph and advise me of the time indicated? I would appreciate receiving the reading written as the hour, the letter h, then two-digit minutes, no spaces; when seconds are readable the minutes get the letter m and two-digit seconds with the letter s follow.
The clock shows 6h59m06s
